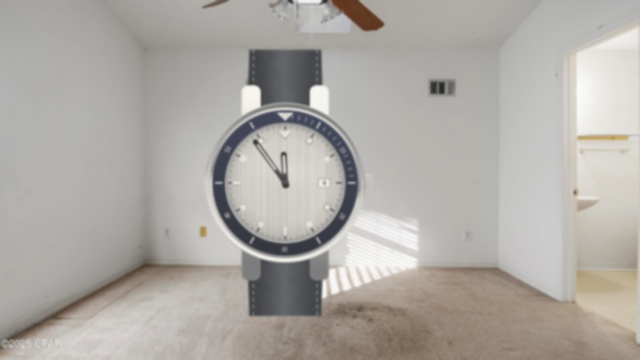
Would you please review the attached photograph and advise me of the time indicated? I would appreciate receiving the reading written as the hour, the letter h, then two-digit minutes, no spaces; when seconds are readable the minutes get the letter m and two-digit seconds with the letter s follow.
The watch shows 11h54
